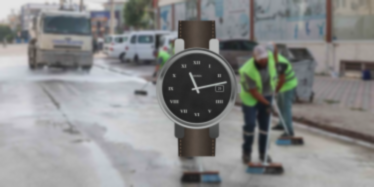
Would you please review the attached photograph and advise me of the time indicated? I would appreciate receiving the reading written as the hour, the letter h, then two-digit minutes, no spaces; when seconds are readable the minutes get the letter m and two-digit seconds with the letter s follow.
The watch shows 11h13
